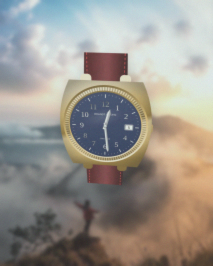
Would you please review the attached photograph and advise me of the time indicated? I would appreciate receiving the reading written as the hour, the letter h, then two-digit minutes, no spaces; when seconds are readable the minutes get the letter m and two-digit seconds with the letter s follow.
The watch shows 12h29
